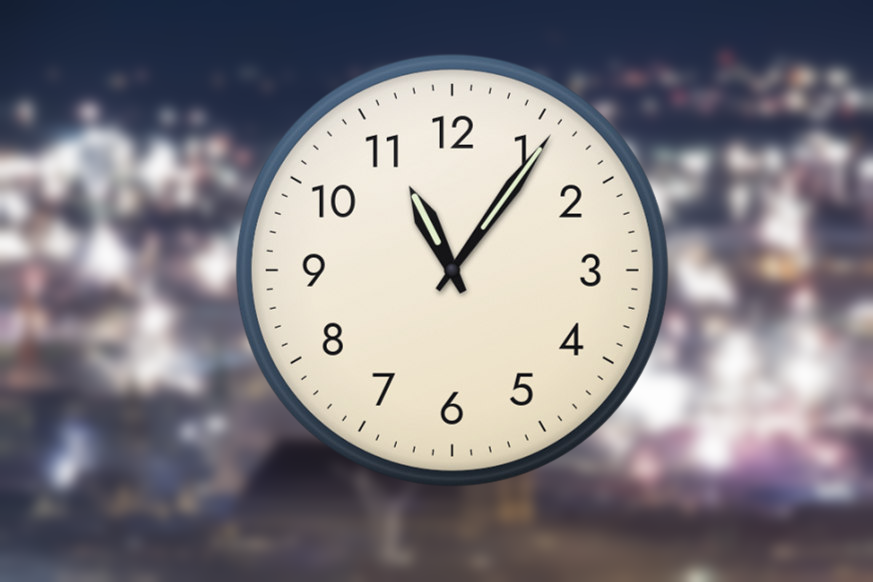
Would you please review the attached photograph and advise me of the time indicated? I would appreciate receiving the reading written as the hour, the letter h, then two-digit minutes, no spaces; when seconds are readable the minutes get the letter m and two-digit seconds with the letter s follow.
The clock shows 11h06
